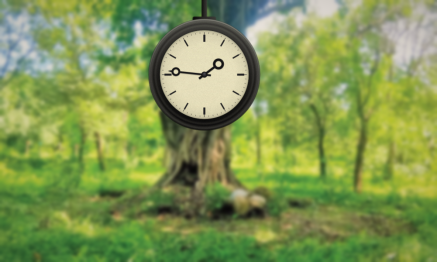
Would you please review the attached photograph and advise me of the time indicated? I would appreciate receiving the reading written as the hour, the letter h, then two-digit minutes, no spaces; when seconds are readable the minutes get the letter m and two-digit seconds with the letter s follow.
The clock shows 1h46
